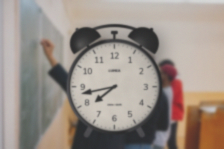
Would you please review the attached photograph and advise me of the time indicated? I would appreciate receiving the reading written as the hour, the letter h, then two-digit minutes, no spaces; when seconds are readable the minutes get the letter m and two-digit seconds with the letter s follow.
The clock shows 7h43
